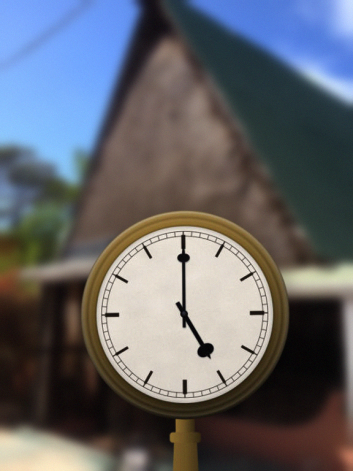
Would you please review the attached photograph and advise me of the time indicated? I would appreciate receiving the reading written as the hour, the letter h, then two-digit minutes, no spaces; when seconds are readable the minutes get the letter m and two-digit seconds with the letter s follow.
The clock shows 5h00
